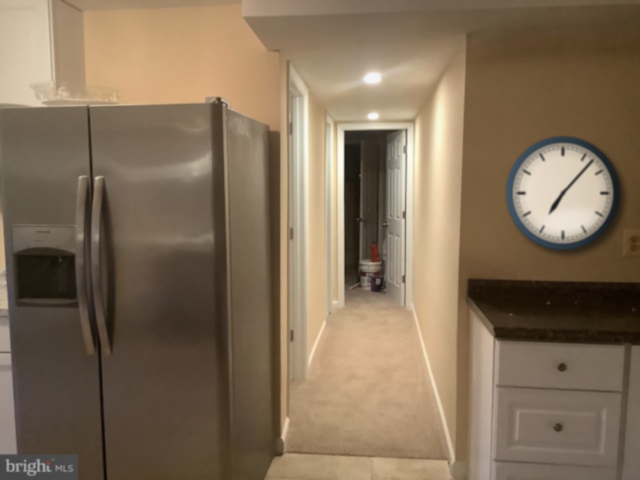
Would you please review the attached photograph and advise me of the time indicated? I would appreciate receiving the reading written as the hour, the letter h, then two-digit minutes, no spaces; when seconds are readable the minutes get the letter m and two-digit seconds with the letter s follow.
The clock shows 7h07
